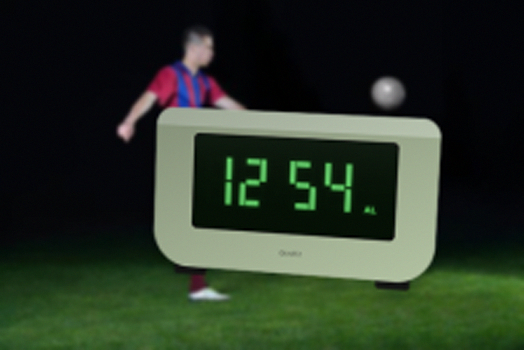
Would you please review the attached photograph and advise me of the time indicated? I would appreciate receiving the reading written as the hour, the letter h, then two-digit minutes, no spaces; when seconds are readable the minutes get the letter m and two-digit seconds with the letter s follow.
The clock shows 12h54
